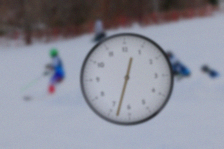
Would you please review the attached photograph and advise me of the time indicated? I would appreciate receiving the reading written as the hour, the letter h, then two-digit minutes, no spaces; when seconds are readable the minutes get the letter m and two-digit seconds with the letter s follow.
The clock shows 12h33
